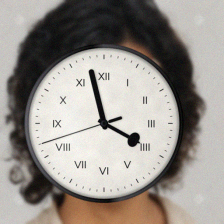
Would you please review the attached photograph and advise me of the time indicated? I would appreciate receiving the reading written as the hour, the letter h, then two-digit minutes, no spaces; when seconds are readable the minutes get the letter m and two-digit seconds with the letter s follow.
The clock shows 3h57m42s
